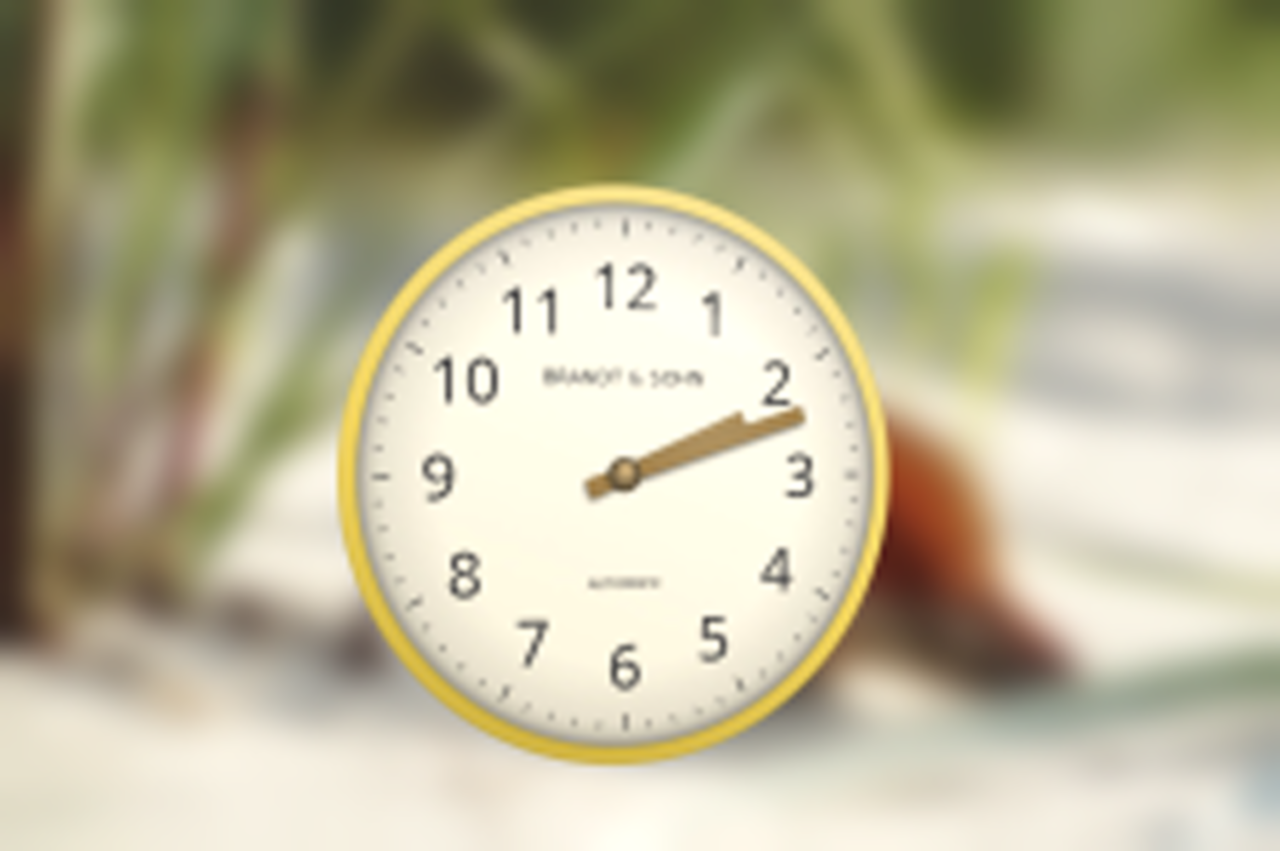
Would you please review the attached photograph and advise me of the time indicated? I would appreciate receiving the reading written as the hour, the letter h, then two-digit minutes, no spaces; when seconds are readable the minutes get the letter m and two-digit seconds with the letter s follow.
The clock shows 2h12
